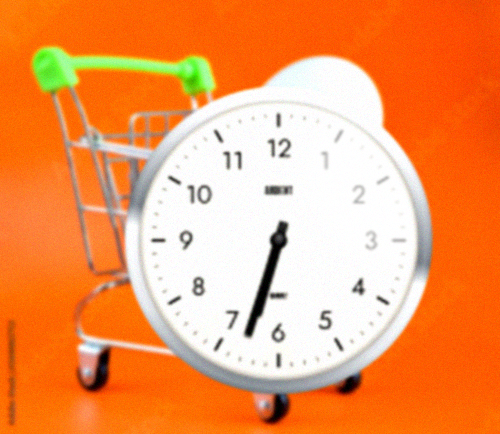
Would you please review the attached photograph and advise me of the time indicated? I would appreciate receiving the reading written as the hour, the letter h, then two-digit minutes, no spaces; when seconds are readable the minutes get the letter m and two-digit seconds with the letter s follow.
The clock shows 6h33
